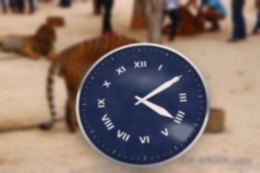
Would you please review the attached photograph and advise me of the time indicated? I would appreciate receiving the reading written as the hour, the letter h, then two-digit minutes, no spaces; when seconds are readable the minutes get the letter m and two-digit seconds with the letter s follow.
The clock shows 4h10
